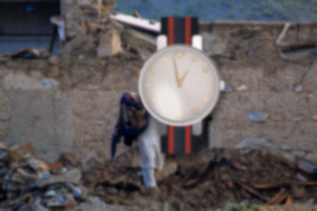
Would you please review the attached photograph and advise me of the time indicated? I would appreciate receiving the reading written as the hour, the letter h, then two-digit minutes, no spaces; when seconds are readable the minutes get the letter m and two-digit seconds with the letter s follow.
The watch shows 12h58
